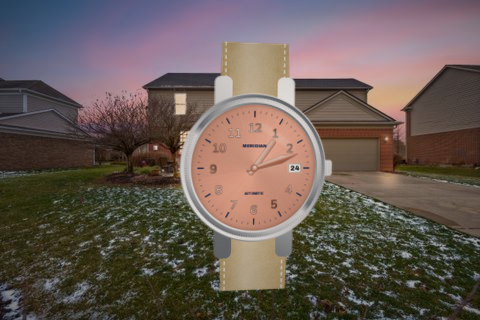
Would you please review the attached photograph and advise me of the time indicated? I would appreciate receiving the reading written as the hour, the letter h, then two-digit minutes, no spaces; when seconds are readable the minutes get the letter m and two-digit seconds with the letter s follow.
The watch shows 1h12
